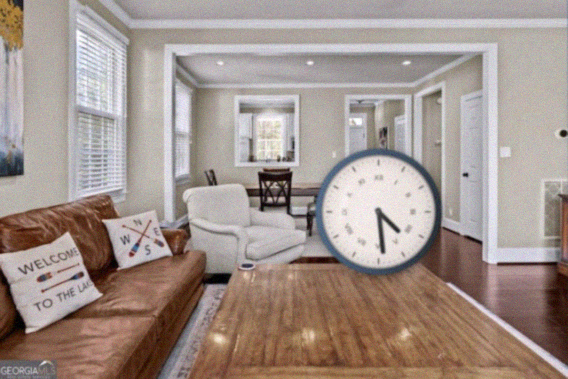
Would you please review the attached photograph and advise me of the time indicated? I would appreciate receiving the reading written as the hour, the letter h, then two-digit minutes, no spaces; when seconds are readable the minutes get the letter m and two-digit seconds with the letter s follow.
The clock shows 4h29
